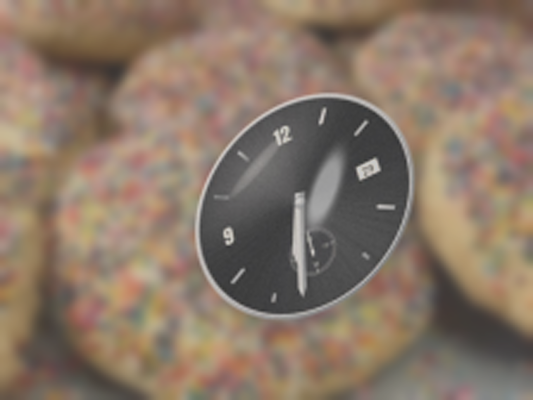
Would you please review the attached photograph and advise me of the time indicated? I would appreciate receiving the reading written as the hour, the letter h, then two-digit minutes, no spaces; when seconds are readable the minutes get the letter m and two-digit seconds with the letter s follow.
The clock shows 6h32
